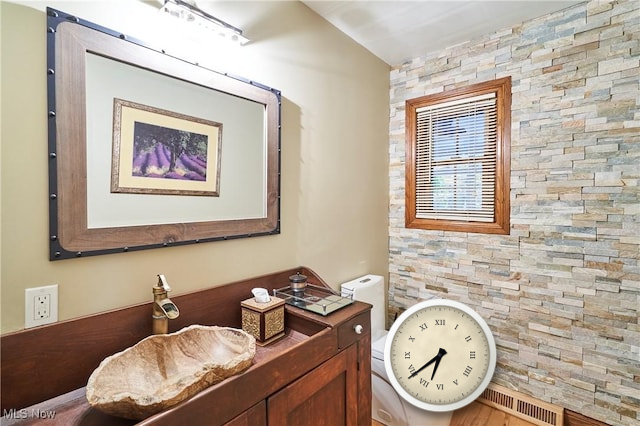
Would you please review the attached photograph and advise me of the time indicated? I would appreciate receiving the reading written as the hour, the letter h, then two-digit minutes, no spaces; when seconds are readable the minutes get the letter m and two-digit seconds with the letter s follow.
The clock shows 6h39
